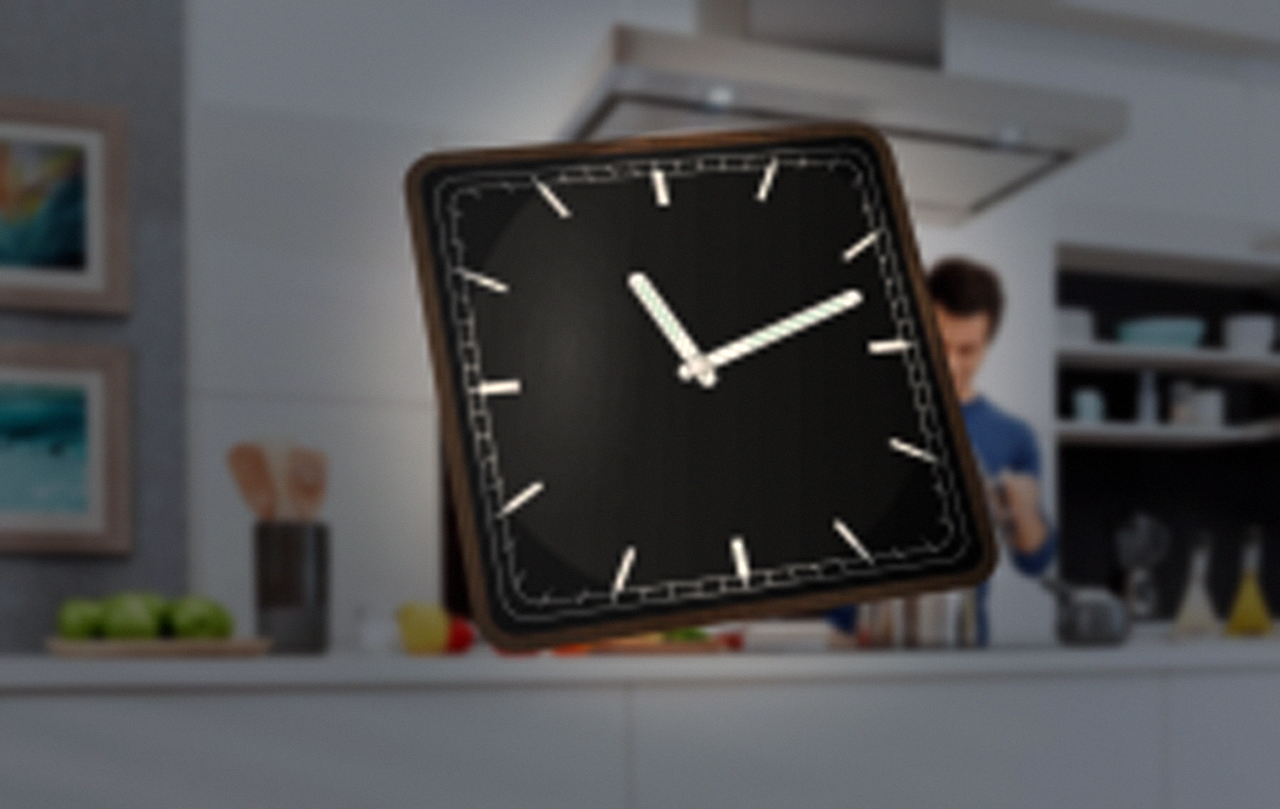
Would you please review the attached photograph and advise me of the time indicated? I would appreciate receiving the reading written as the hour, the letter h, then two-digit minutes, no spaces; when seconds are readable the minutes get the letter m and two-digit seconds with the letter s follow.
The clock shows 11h12
